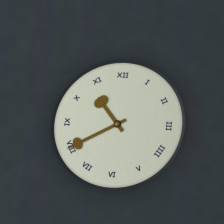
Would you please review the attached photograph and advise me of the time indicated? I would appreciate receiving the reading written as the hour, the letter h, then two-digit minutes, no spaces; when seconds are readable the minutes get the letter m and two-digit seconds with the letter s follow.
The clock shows 10h40
